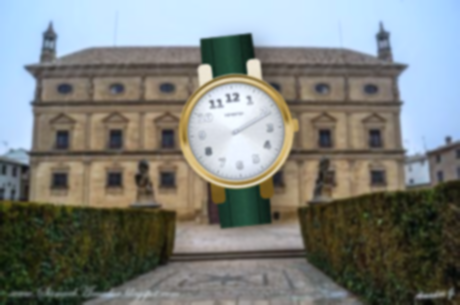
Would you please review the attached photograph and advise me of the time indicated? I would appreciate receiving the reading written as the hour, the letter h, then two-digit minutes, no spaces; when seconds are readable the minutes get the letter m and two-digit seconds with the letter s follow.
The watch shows 2h11
